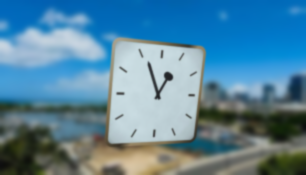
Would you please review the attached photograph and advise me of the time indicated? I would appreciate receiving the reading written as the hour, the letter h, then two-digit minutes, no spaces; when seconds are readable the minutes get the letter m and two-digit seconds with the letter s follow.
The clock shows 12h56
